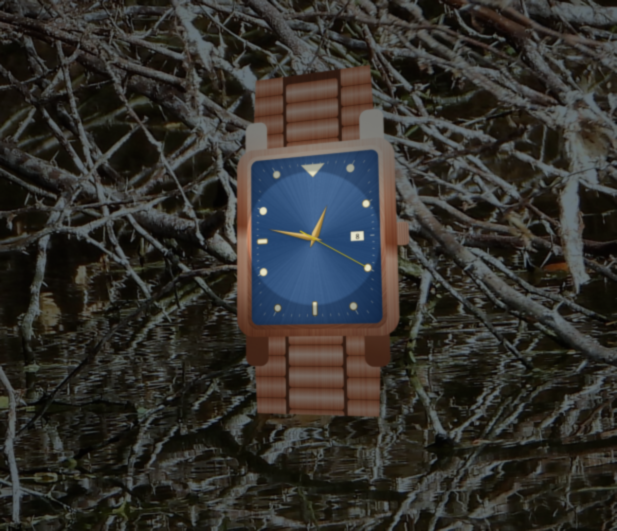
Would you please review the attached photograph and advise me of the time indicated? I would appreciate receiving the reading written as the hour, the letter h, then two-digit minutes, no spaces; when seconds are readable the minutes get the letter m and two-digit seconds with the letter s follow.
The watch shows 12h47m20s
